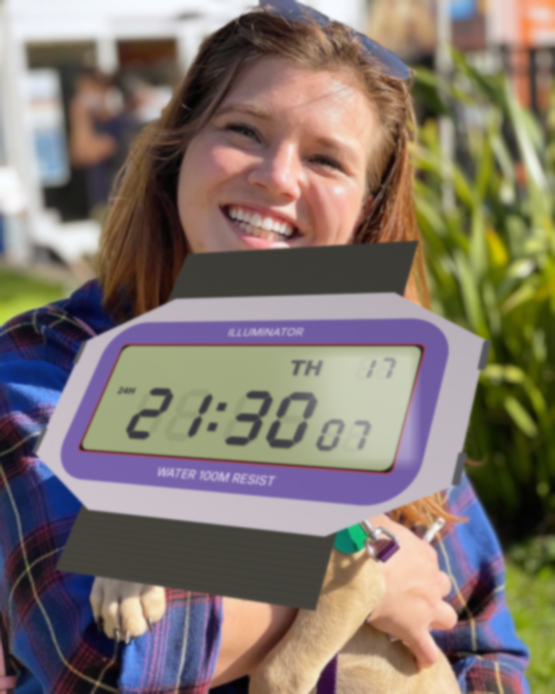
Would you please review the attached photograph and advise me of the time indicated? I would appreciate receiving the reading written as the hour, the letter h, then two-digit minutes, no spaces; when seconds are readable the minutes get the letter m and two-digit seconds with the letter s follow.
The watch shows 21h30m07s
